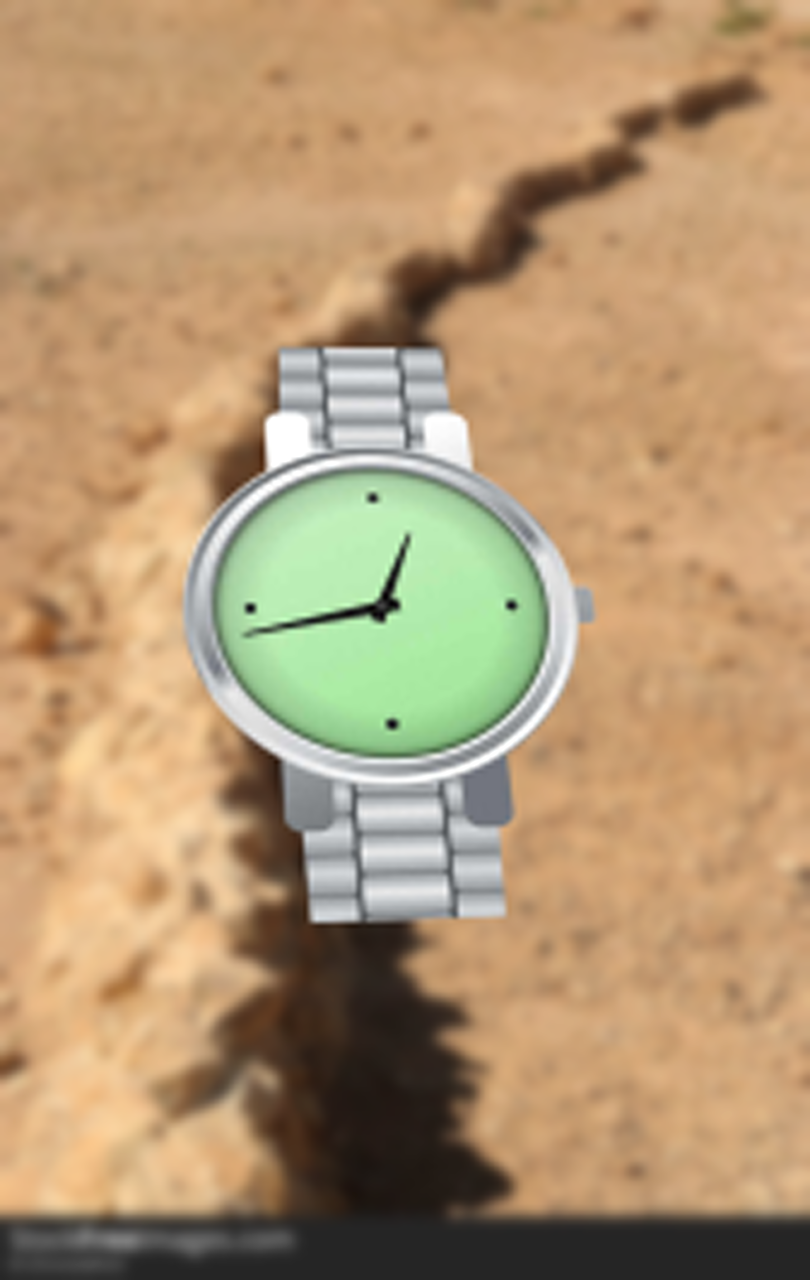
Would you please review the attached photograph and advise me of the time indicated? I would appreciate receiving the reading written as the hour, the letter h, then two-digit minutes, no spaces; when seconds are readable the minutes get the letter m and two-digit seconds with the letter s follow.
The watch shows 12h43
